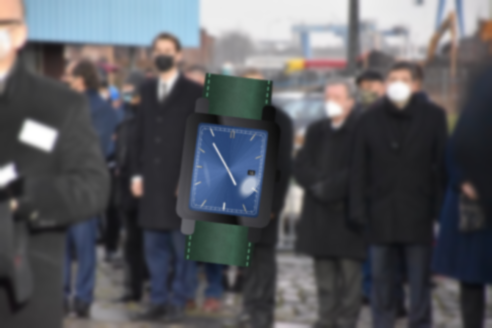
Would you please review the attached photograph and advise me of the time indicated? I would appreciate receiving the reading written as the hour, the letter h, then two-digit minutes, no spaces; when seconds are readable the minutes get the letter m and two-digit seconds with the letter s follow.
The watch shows 4h54
